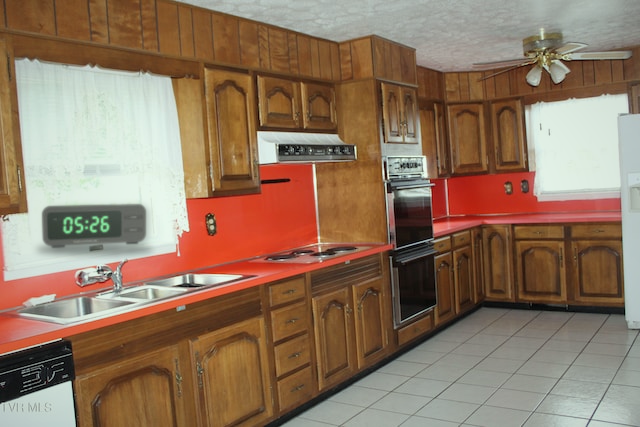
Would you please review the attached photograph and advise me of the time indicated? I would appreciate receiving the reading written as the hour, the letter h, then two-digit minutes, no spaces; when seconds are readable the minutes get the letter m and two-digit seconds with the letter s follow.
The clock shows 5h26
